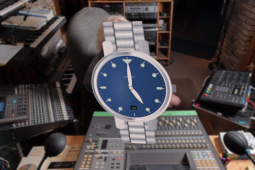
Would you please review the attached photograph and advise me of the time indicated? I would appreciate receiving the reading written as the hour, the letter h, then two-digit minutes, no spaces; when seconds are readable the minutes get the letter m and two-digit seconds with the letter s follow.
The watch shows 5h00
